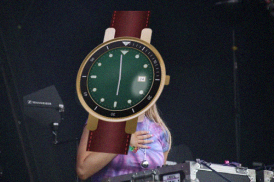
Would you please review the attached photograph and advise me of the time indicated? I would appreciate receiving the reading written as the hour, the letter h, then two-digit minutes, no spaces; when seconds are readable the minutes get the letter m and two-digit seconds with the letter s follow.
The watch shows 5h59
